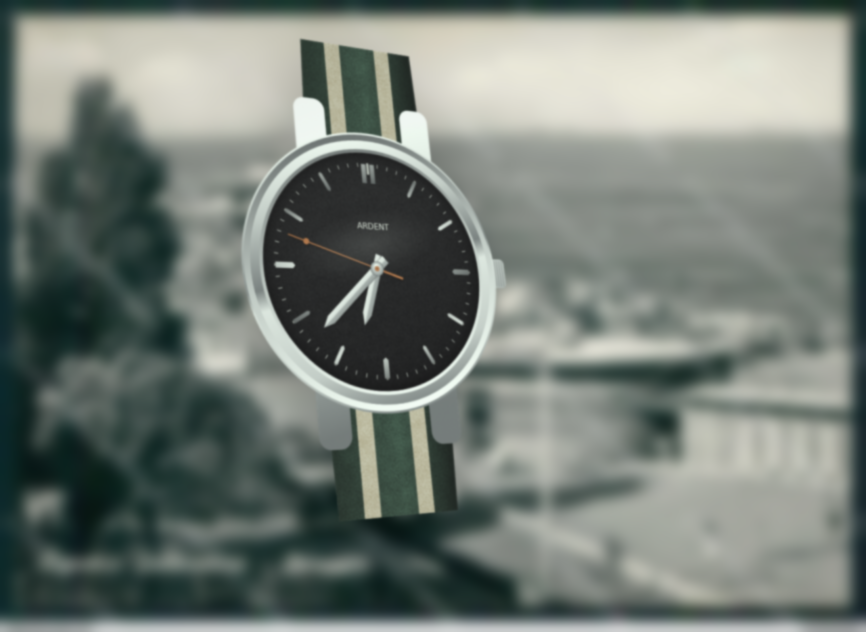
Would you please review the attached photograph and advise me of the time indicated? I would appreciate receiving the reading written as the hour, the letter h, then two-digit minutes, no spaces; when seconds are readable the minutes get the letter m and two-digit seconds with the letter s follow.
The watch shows 6h37m48s
